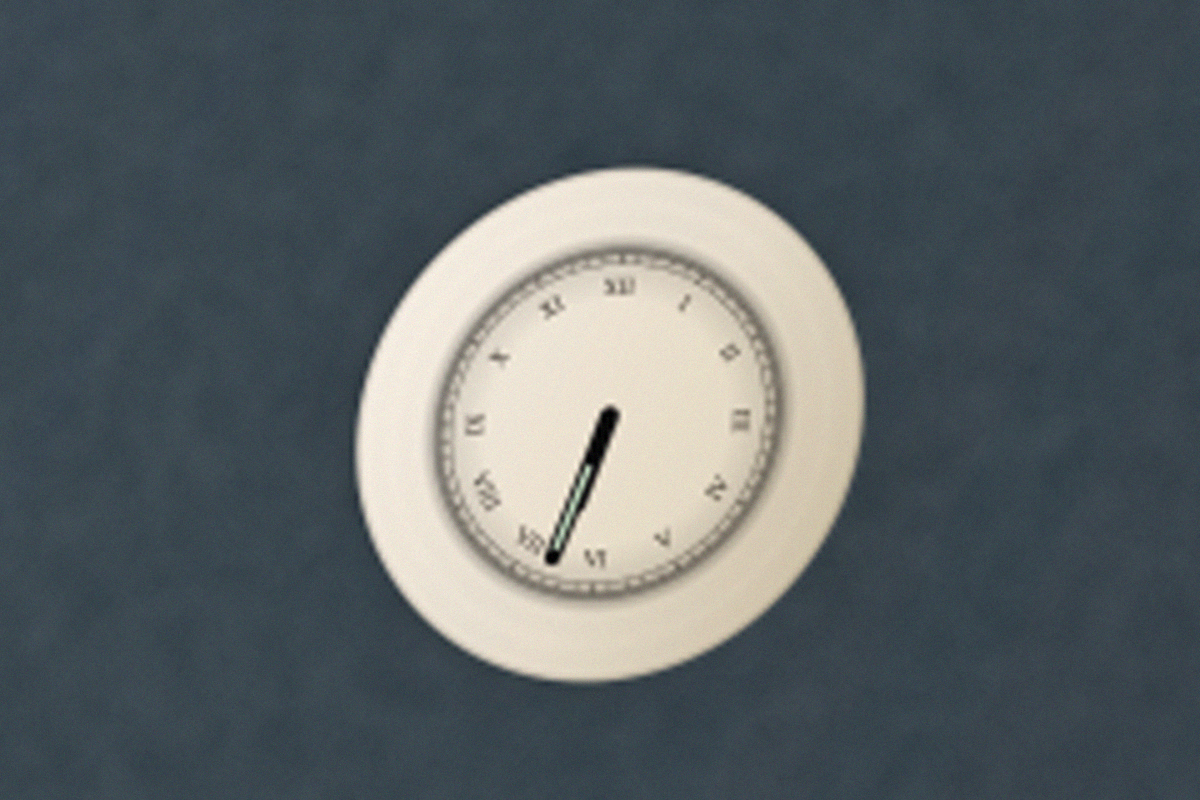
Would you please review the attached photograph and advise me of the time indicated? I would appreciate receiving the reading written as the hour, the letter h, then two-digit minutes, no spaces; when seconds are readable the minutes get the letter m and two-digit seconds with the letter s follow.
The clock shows 6h33
